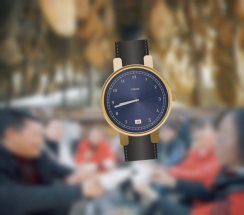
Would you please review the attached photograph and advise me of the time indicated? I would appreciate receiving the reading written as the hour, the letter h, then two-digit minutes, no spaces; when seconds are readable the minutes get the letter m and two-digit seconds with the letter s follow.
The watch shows 8h43
